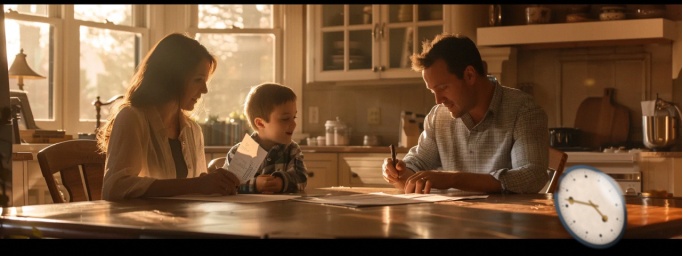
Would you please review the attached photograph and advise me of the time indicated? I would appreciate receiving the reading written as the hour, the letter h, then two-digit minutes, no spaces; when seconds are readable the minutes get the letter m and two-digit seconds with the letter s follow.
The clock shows 4h47
